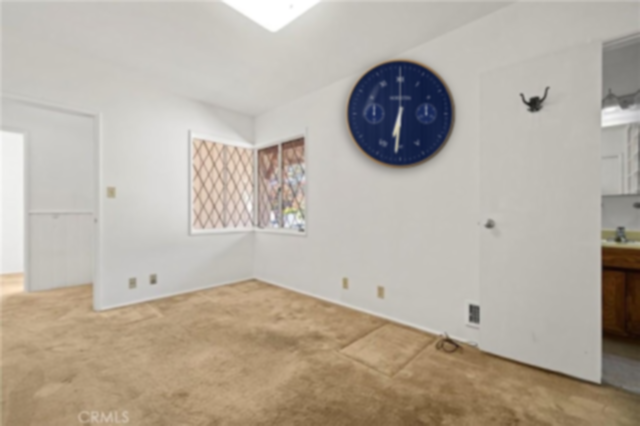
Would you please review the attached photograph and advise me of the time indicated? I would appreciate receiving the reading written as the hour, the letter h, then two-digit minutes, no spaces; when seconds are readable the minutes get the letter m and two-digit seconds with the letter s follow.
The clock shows 6h31
